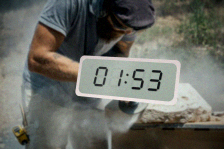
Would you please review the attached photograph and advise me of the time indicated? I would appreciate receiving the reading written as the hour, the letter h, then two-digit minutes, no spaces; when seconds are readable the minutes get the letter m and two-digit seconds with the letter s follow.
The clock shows 1h53
